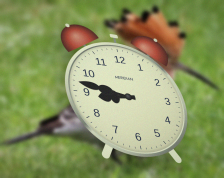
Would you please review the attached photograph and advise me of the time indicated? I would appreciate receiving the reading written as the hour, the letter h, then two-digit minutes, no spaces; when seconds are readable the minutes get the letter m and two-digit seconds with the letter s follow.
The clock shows 8h47
